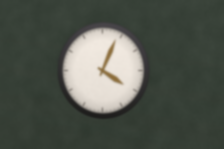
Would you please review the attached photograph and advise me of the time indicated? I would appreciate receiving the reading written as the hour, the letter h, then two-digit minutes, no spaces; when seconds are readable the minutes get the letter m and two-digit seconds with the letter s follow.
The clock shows 4h04
